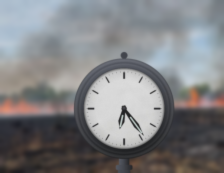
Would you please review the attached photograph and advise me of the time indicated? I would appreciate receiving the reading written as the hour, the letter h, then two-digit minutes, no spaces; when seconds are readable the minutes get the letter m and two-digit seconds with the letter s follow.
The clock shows 6h24
